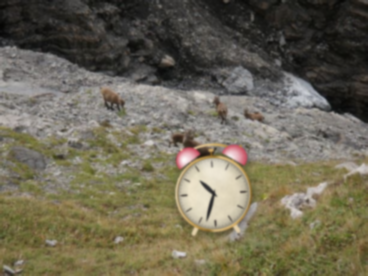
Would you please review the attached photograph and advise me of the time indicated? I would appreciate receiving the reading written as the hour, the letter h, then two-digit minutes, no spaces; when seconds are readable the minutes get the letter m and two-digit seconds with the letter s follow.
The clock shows 10h33
